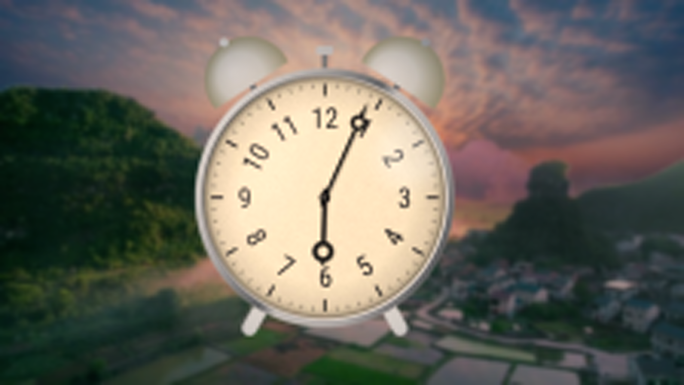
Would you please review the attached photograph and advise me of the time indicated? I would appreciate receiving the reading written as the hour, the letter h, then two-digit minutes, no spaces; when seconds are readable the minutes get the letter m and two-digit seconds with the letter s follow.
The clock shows 6h04
